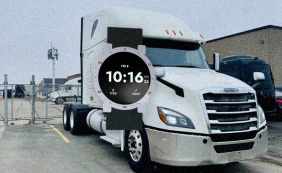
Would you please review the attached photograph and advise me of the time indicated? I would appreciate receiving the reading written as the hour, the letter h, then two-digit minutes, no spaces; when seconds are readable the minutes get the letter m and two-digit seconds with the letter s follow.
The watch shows 10h16
